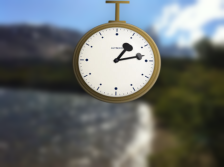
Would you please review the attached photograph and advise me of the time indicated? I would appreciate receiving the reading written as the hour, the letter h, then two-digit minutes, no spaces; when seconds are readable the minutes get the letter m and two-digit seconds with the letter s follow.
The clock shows 1h13
